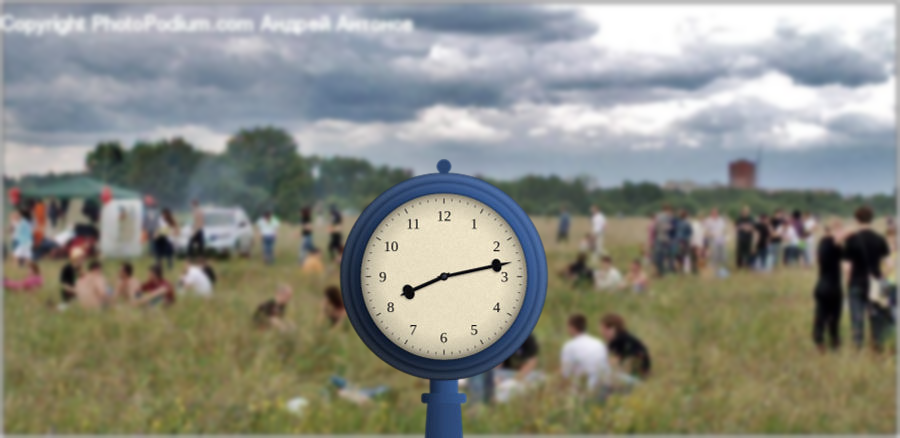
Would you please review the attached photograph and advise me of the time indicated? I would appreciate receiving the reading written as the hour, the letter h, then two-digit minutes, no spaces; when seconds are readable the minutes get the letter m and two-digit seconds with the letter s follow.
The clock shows 8h13
